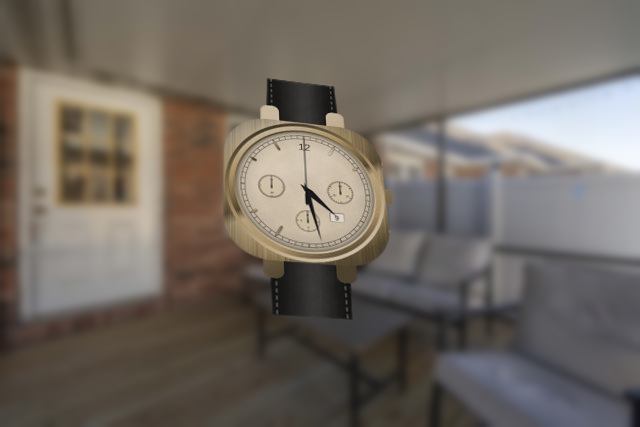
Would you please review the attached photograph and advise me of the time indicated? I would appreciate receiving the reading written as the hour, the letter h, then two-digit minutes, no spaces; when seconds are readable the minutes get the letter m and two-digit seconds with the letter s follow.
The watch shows 4h28
